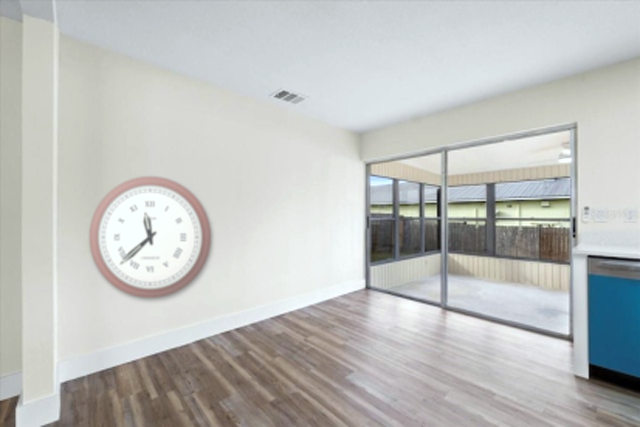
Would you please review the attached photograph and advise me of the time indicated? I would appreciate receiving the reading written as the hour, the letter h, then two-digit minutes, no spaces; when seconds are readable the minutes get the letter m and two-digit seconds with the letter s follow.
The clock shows 11h38
